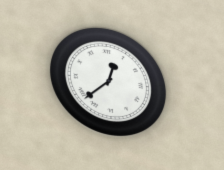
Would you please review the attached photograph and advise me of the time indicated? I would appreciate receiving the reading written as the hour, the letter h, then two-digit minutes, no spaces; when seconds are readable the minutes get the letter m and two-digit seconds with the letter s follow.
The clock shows 12h38
